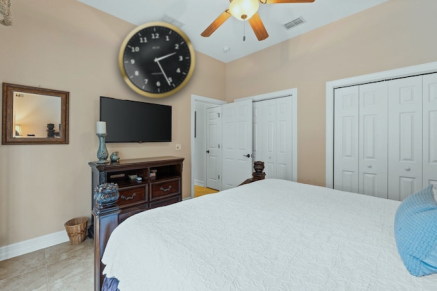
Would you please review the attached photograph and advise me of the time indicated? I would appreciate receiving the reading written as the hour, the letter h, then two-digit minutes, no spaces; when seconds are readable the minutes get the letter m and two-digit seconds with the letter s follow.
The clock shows 2h26
